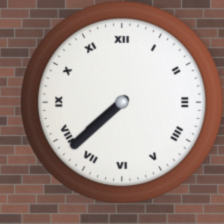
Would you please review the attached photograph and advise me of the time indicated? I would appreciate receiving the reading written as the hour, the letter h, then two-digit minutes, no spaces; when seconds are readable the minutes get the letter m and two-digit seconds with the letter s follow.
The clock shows 7h38
